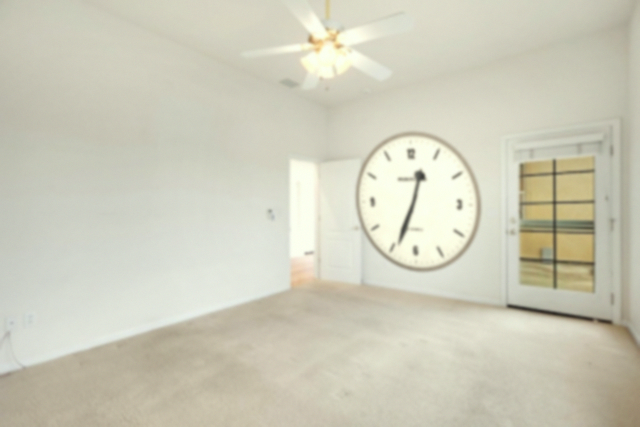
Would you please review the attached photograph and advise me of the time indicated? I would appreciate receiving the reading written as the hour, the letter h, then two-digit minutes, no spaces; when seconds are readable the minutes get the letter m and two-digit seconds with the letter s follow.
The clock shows 12h34
